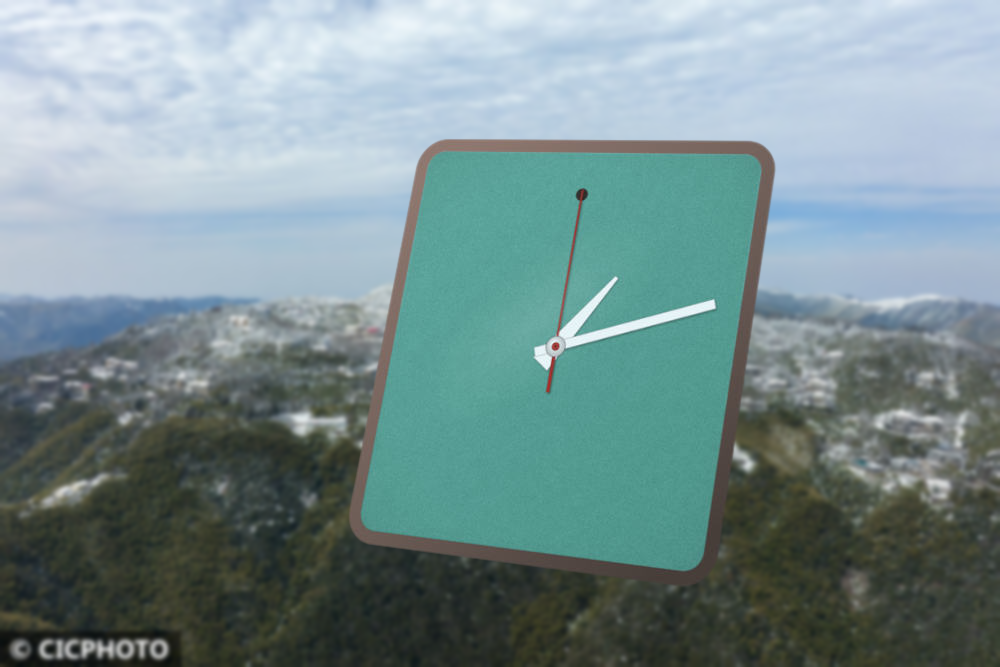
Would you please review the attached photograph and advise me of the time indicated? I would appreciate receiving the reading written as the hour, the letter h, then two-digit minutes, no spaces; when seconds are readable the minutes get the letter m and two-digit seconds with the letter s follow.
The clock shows 1h12m00s
